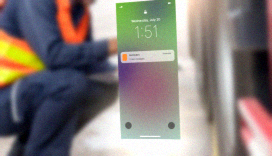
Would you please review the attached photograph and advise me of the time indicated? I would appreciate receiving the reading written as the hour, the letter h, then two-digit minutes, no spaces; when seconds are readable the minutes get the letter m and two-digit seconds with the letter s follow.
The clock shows 1h51
